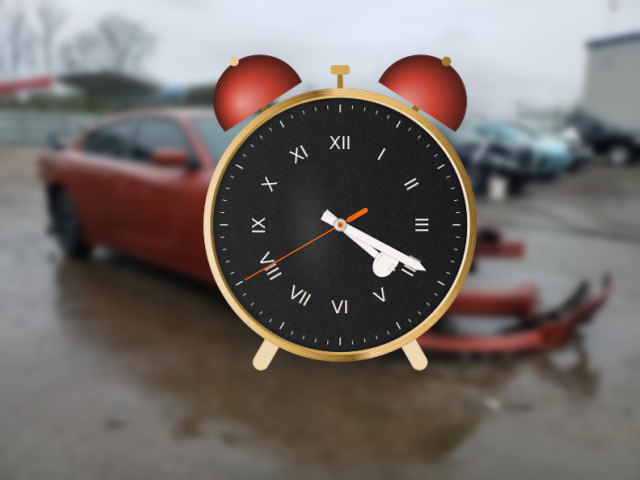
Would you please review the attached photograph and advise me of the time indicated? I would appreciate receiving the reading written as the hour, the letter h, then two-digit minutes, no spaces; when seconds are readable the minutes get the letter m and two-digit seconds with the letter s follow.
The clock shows 4h19m40s
